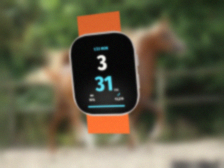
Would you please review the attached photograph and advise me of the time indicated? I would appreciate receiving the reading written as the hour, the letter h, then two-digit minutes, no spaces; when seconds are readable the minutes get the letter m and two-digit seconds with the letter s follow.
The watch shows 3h31
